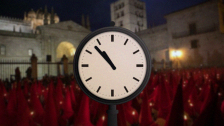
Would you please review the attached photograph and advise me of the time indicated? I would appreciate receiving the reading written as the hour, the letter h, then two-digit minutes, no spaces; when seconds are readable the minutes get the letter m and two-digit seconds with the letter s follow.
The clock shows 10h53
